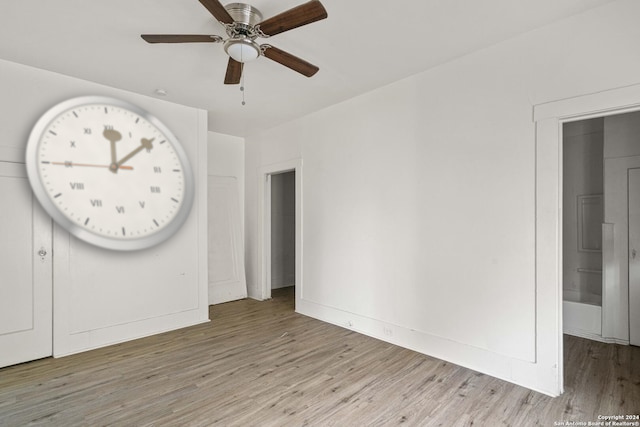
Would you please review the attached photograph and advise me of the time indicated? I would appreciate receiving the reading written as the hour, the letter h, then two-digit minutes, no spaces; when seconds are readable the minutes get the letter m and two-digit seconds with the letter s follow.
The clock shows 12h08m45s
